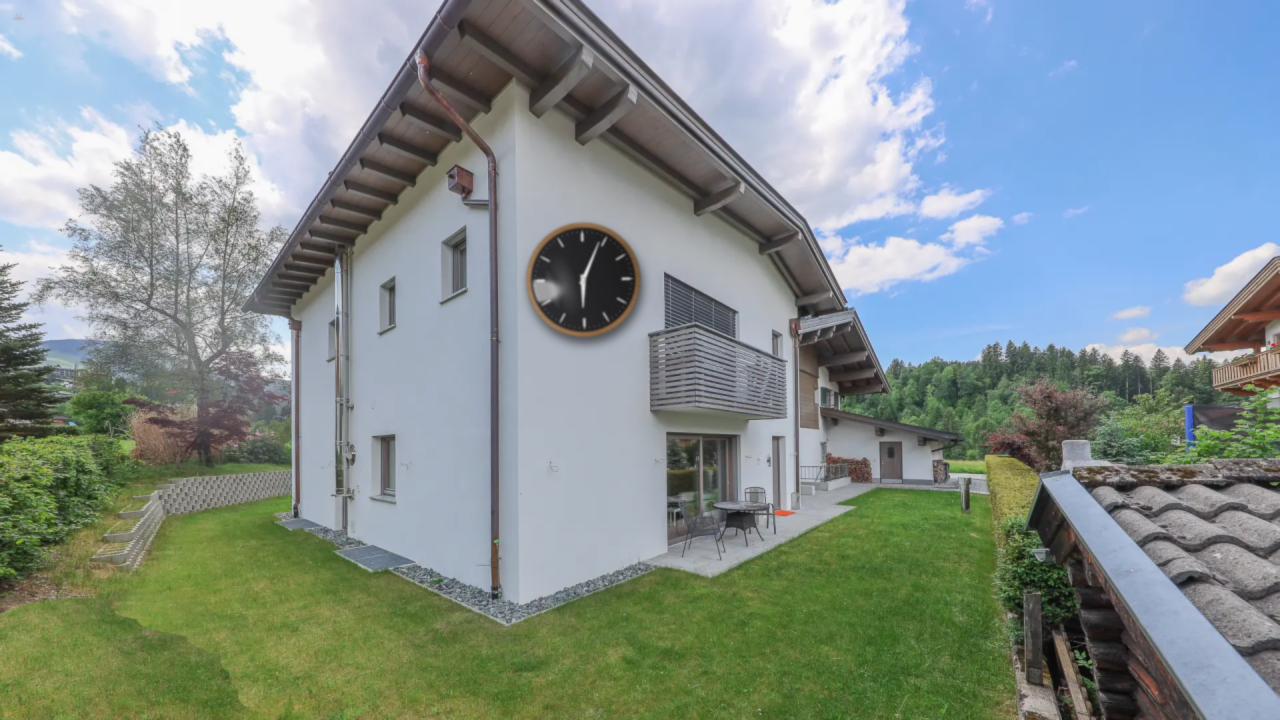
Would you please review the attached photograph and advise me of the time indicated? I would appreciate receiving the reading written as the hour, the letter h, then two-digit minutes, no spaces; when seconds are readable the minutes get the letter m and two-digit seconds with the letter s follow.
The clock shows 6h04
